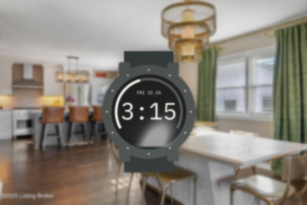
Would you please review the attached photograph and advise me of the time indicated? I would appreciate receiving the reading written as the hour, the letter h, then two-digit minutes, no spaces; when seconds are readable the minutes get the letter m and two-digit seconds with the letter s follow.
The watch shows 3h15
